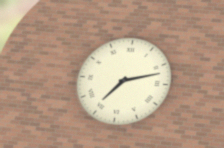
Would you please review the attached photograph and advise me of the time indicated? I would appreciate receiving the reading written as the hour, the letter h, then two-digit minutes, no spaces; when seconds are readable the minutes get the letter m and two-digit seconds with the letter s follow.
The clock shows 7h12
